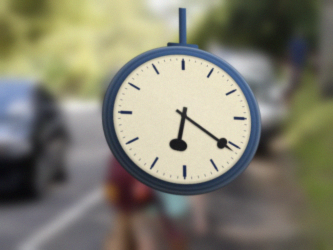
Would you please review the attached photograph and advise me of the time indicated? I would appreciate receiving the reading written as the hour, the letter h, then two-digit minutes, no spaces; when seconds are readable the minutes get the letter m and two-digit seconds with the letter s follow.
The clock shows 6h21
